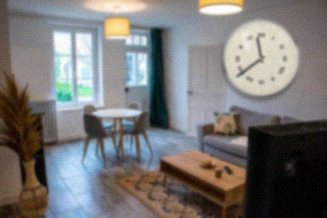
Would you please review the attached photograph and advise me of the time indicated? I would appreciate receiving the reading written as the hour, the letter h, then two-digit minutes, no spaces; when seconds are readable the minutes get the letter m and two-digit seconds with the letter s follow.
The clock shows 11h39
